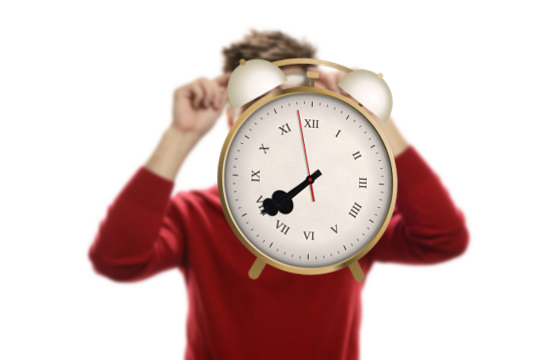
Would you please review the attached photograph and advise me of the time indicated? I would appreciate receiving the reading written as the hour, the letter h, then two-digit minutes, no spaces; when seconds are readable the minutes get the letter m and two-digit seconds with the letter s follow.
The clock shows 7h38m58s
